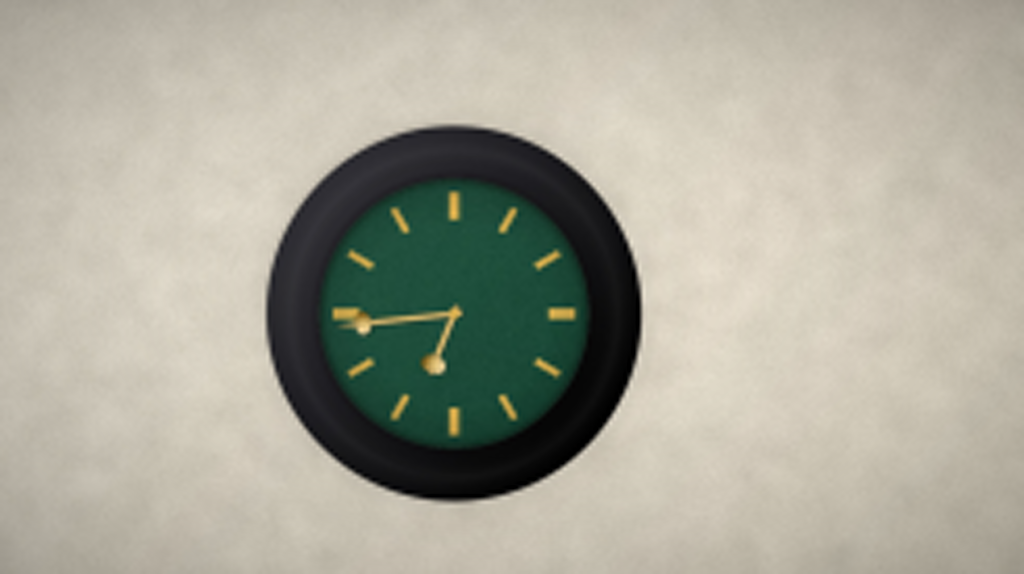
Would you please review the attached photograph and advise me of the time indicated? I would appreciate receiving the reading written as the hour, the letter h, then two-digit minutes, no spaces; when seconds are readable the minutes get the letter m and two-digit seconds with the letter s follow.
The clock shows 6h44
